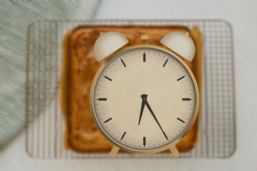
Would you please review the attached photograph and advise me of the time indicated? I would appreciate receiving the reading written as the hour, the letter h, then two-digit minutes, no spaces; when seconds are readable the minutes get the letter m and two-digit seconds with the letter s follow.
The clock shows 6h25
